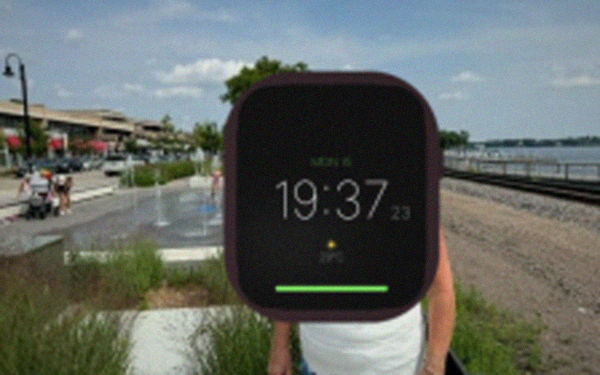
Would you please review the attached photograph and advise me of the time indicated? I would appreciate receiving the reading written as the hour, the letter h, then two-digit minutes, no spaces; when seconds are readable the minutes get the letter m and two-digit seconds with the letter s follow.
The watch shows 19h37
